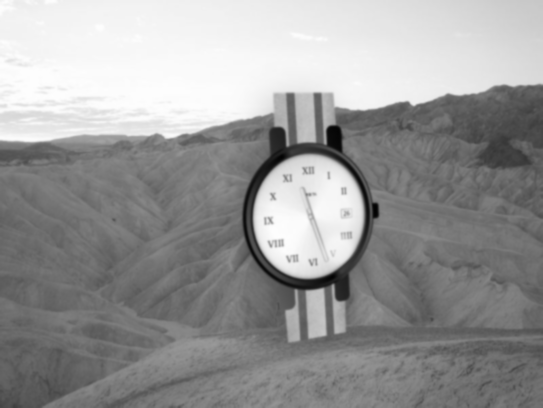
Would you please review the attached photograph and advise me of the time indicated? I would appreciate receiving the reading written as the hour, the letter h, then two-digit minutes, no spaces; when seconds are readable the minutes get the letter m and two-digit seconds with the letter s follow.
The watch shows 11h27
